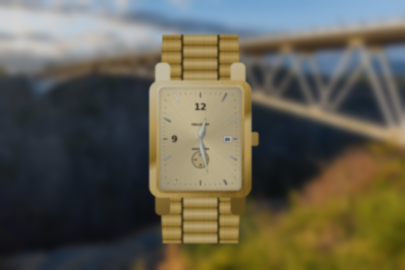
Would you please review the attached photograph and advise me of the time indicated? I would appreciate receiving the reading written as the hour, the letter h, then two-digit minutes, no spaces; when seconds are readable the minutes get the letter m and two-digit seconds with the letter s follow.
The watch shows 12h28
